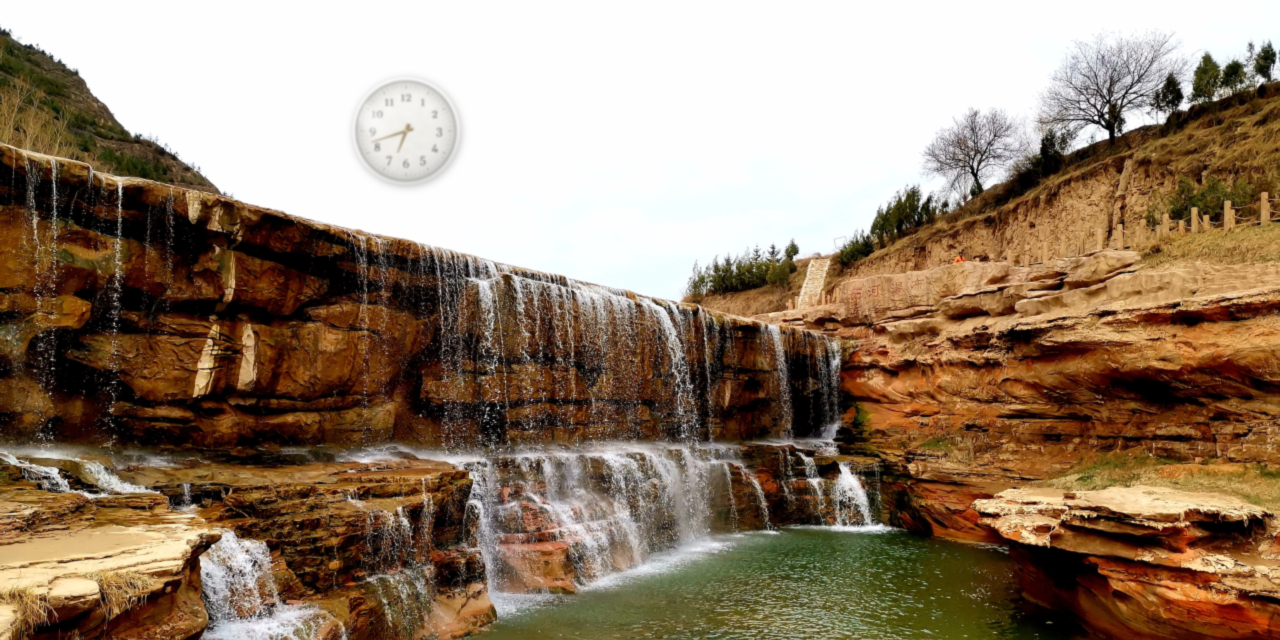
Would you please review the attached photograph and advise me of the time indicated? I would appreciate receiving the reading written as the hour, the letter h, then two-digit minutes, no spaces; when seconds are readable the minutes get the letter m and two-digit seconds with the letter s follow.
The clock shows 6h42
